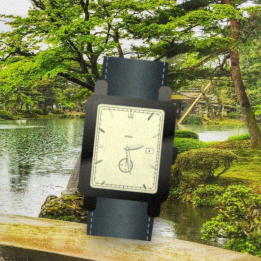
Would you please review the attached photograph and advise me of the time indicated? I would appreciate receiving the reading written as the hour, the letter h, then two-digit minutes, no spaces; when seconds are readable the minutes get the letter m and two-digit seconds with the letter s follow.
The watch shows 2h28
